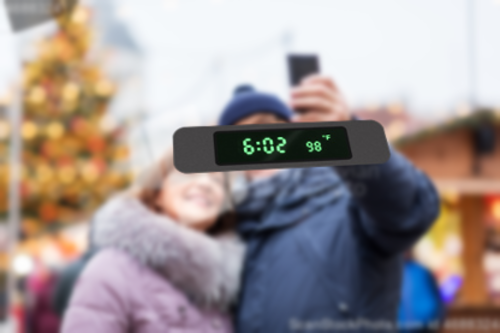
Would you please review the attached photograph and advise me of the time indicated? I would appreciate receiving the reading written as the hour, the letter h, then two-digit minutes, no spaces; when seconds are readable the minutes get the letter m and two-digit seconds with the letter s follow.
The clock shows 6h02
